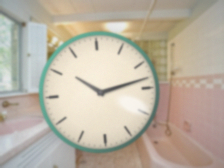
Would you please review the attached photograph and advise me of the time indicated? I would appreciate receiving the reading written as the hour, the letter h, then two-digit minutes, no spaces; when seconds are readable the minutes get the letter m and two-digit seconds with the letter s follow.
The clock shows 10h13
